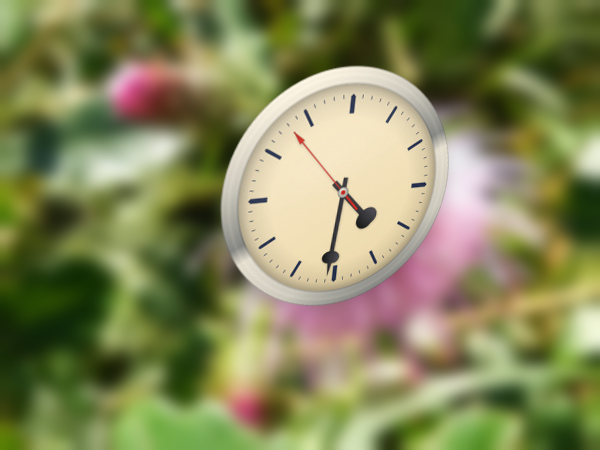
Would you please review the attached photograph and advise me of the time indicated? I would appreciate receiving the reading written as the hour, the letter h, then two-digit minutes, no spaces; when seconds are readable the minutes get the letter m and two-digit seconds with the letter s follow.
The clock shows 4h30m53s
